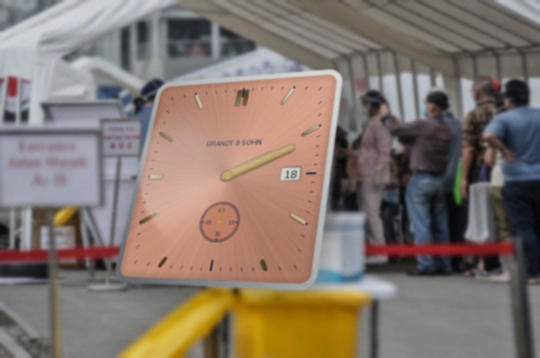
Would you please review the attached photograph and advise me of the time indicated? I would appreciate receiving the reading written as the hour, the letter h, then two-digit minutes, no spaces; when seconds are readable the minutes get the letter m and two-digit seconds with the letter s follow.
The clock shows 2h11
